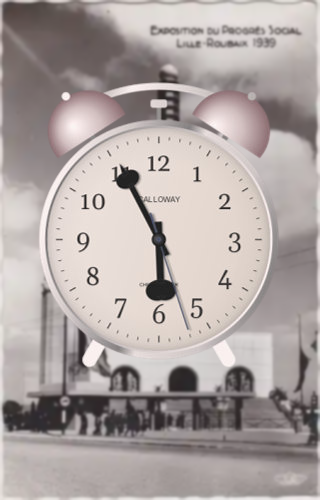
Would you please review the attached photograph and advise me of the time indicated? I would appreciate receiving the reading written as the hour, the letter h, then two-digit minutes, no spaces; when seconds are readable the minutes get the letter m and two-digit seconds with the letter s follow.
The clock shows 5h55m27s
